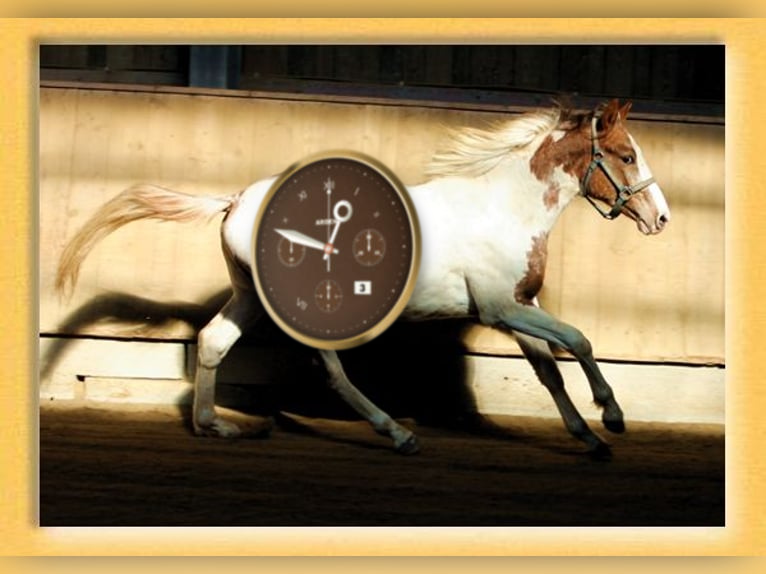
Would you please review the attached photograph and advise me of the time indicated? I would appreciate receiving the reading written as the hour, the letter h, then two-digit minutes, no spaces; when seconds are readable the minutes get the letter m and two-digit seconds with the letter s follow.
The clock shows 12h48
